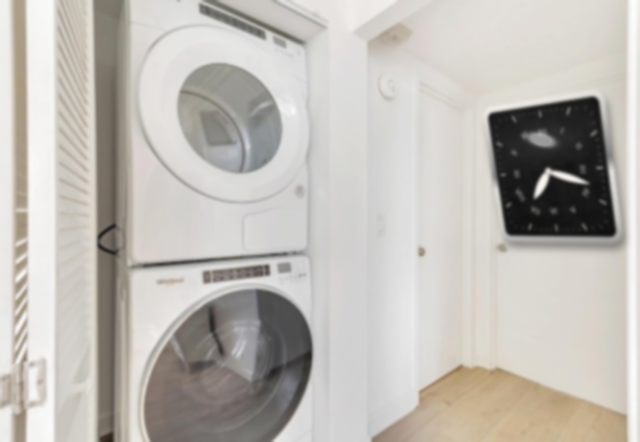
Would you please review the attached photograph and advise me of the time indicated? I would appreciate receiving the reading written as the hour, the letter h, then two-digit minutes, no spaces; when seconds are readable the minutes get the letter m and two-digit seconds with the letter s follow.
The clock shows 7h18
